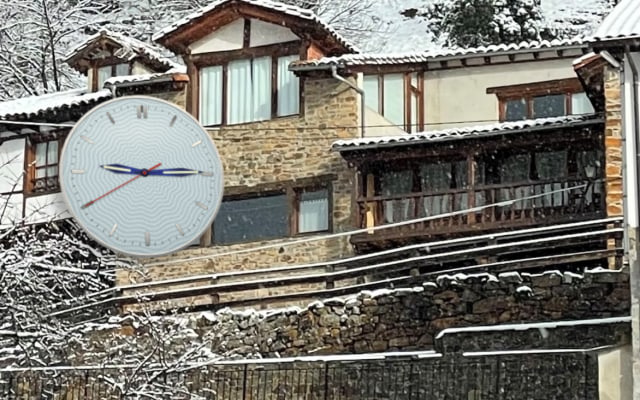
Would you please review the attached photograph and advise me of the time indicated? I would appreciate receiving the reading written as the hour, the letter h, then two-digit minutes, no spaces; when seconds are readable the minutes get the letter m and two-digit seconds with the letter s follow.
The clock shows 9h14m40s
